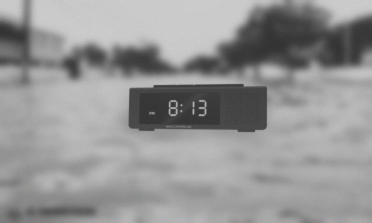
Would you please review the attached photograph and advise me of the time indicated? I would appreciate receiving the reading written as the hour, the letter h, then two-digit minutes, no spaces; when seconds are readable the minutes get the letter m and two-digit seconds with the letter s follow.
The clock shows 8h13
